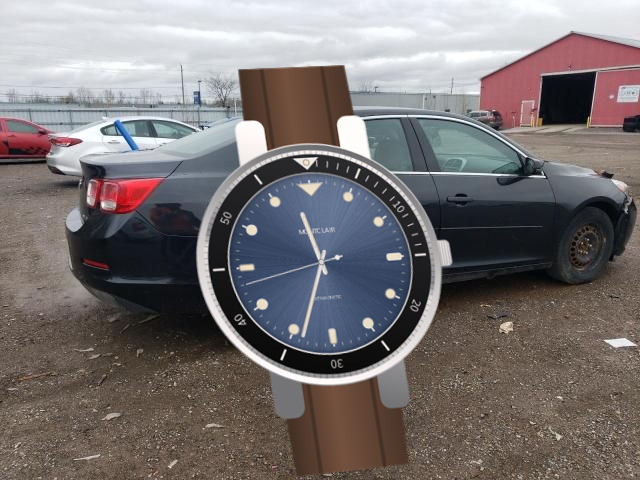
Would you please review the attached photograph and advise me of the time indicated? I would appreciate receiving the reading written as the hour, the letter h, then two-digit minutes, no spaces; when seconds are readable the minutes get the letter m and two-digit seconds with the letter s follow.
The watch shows 11h33m43s
